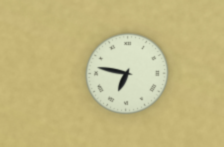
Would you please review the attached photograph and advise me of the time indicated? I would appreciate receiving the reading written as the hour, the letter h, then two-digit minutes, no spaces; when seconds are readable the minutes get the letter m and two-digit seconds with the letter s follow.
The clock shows 6h47
